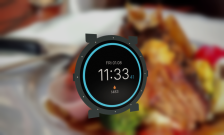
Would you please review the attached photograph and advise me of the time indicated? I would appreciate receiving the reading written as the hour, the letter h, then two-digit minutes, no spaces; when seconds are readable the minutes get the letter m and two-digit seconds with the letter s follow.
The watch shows 11h33
